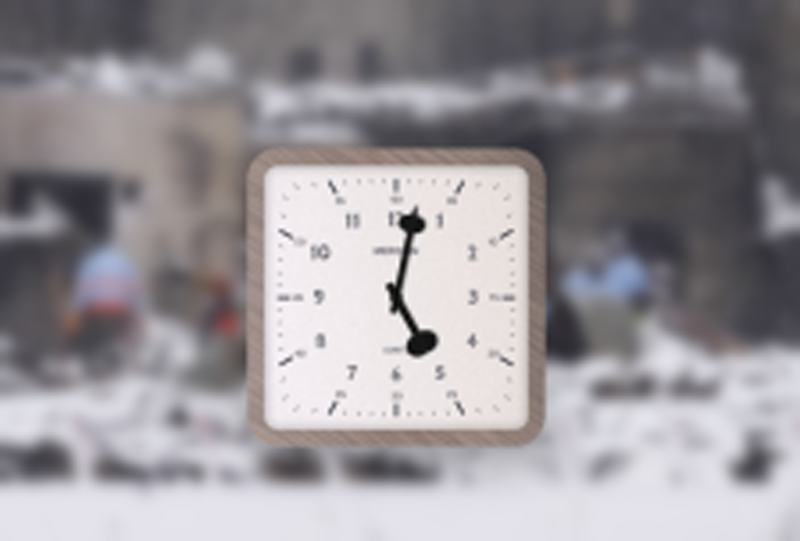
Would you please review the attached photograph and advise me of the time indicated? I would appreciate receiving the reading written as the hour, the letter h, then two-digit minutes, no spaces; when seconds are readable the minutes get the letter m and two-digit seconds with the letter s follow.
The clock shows 5h02
